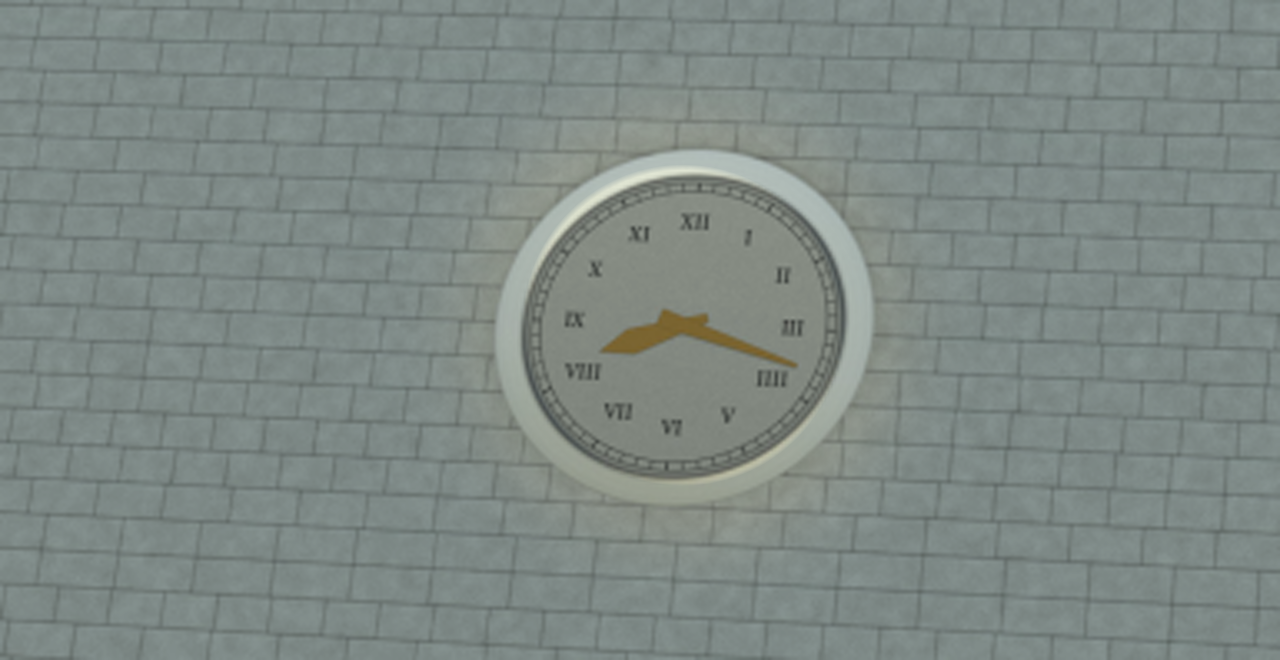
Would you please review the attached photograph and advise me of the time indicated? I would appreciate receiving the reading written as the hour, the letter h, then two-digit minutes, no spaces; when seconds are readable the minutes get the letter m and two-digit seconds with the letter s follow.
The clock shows 8h18
